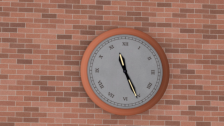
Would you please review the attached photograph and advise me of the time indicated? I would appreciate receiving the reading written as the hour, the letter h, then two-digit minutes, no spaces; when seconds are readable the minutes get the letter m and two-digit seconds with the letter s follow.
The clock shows 11h26
